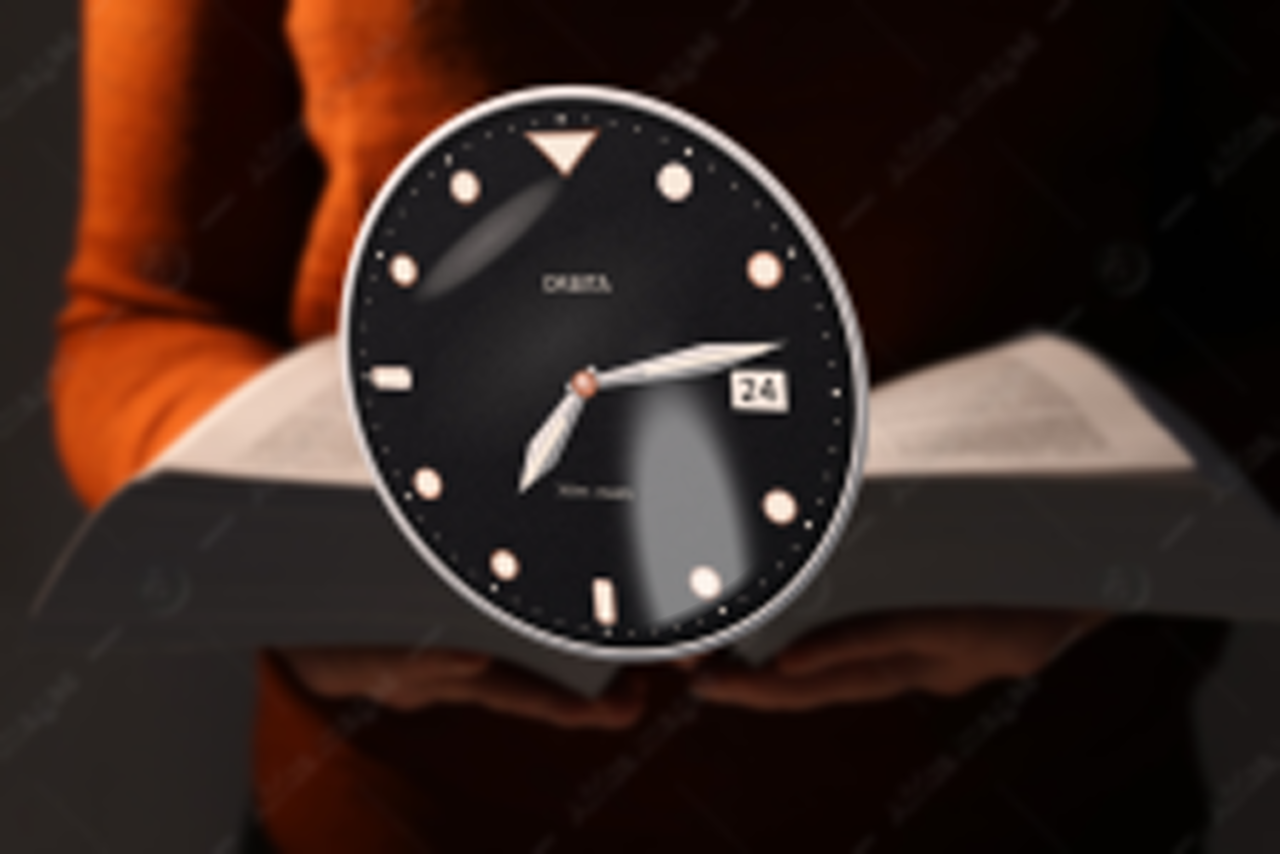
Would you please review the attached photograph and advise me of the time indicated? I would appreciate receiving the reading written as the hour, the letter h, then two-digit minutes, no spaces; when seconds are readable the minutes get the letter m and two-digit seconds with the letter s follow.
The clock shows 7h13
